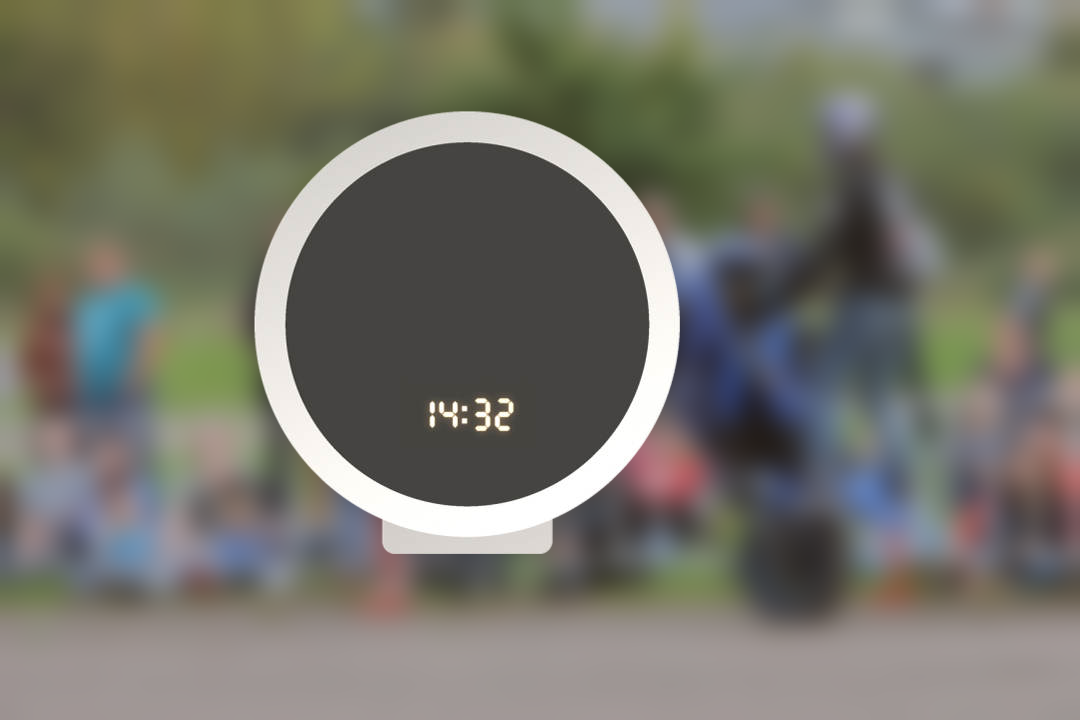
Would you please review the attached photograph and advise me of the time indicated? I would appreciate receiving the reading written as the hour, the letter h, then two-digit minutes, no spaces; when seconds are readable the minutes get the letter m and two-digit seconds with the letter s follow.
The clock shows 14h32
